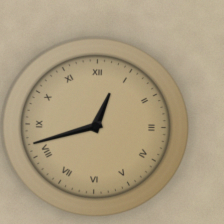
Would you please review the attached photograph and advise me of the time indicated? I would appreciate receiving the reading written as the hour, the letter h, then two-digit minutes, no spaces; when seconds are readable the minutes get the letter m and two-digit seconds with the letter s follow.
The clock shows 12h42
